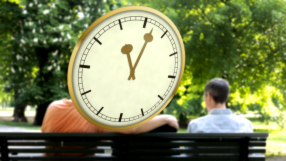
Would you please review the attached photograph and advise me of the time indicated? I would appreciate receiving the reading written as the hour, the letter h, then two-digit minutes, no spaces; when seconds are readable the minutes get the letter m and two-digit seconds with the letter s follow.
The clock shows 11h02
